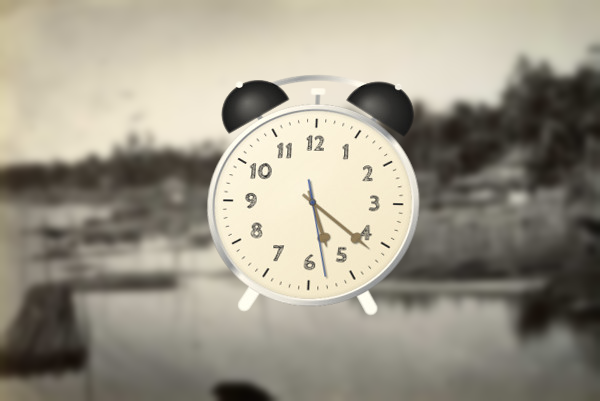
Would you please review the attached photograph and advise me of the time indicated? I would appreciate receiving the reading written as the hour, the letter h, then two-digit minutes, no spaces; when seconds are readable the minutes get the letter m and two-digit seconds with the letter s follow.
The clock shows 5h21m28s
